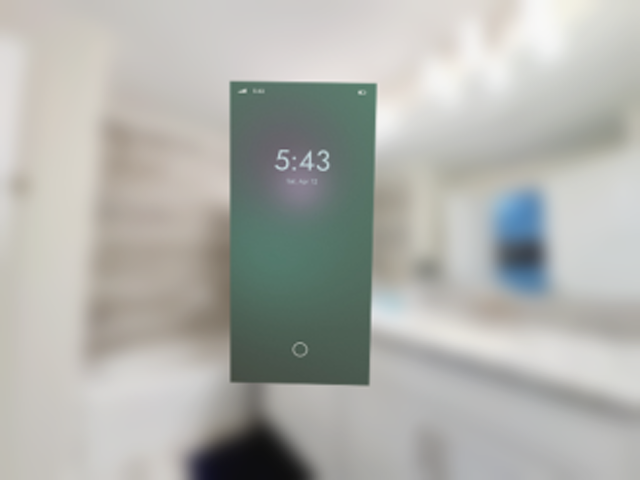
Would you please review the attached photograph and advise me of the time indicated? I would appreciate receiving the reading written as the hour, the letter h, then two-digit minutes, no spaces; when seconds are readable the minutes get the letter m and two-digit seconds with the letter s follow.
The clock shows 5h43
